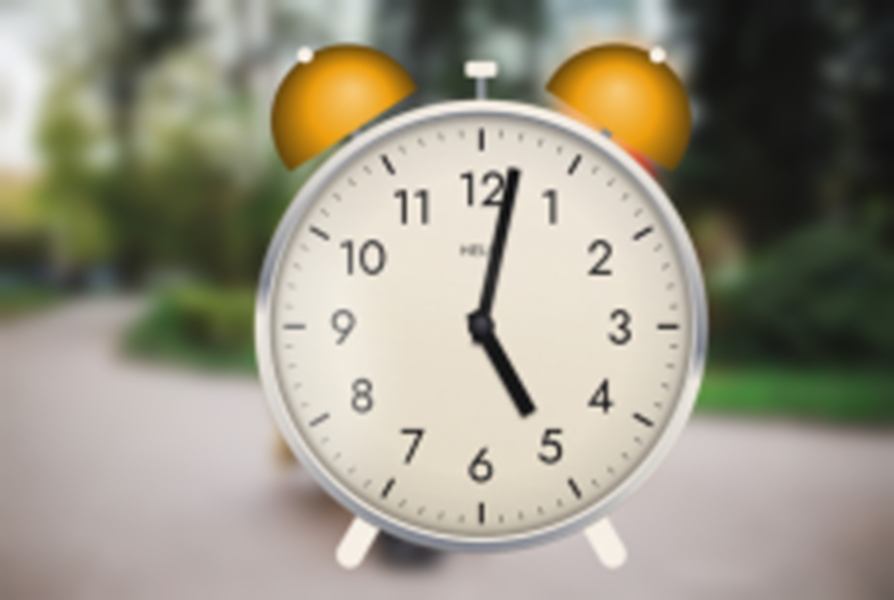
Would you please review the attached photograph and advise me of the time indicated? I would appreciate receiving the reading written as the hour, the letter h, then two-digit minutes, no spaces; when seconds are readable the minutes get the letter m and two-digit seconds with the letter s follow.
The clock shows 5h02
